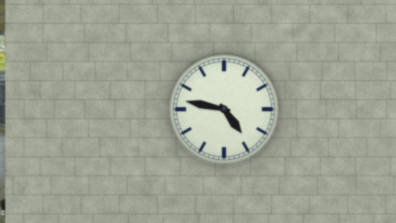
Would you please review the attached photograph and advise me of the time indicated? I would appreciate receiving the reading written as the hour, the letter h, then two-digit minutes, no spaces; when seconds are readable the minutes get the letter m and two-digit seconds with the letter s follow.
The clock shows 4h47
